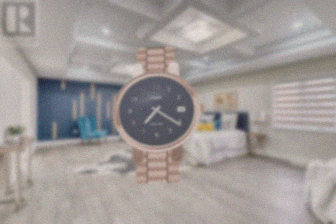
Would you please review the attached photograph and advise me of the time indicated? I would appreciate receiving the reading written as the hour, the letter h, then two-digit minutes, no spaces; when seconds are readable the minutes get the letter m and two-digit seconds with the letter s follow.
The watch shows 7h21
